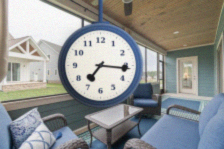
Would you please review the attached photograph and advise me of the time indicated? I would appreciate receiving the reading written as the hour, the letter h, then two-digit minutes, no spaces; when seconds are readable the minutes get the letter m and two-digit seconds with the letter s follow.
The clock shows 7h16
